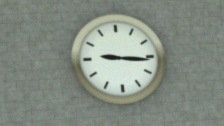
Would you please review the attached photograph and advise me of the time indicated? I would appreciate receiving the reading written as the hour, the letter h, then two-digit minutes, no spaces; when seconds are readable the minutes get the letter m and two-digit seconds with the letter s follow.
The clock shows 9h16
